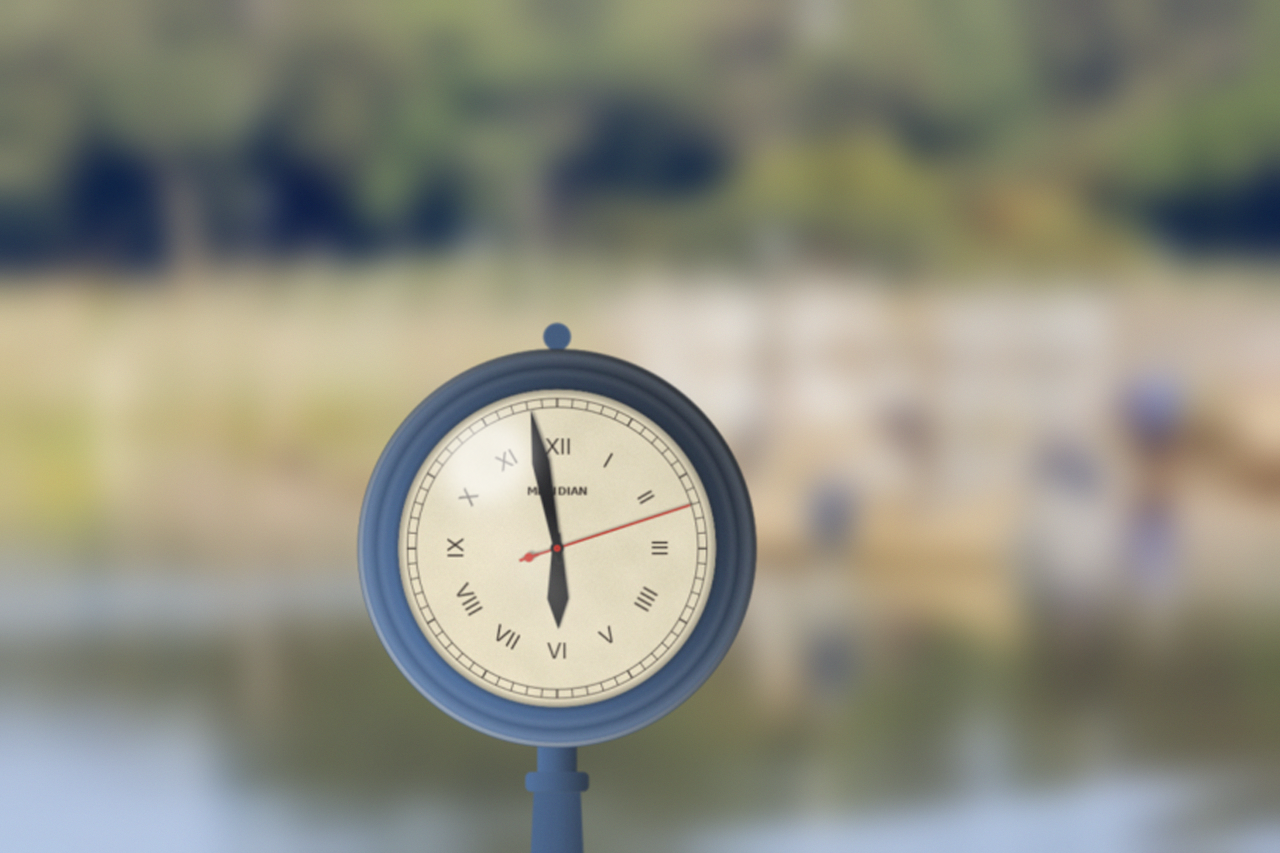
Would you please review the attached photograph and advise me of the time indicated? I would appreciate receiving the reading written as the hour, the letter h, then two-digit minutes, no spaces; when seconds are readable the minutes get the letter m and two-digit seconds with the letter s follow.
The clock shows 5h58m12s
